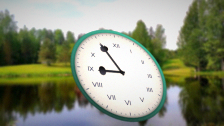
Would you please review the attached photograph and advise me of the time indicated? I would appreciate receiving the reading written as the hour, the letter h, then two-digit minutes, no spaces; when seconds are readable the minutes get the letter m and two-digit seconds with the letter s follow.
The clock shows 8h55
